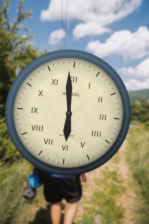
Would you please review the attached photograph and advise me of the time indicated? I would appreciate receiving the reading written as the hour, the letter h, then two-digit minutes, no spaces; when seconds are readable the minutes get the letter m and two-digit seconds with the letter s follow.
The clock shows 5h59
